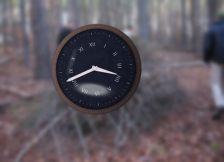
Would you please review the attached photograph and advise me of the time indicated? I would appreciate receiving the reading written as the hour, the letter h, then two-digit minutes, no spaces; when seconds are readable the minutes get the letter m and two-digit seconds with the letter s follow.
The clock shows 3h42
